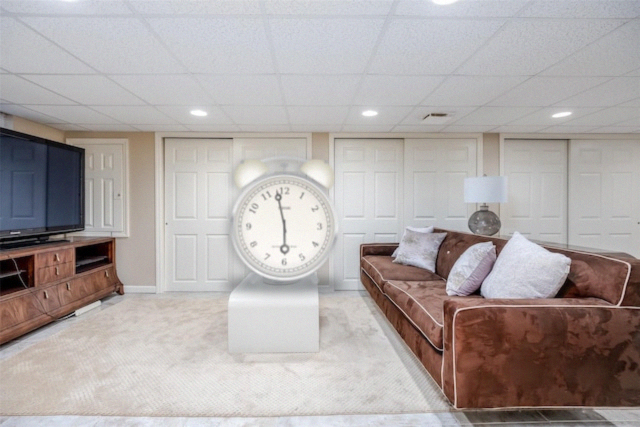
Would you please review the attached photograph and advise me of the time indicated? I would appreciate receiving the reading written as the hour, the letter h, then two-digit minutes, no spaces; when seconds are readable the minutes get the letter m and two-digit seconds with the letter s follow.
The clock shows 5h58
